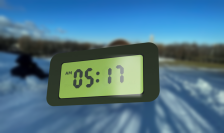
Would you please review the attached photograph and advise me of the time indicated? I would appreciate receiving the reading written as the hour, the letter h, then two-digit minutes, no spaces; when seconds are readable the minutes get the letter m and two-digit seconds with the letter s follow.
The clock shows 5h17
